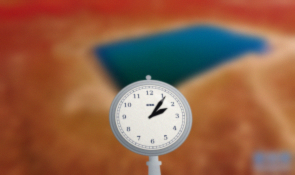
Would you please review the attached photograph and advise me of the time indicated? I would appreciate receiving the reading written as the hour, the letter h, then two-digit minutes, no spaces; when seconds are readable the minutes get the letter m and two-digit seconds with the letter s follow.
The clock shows 2h06
